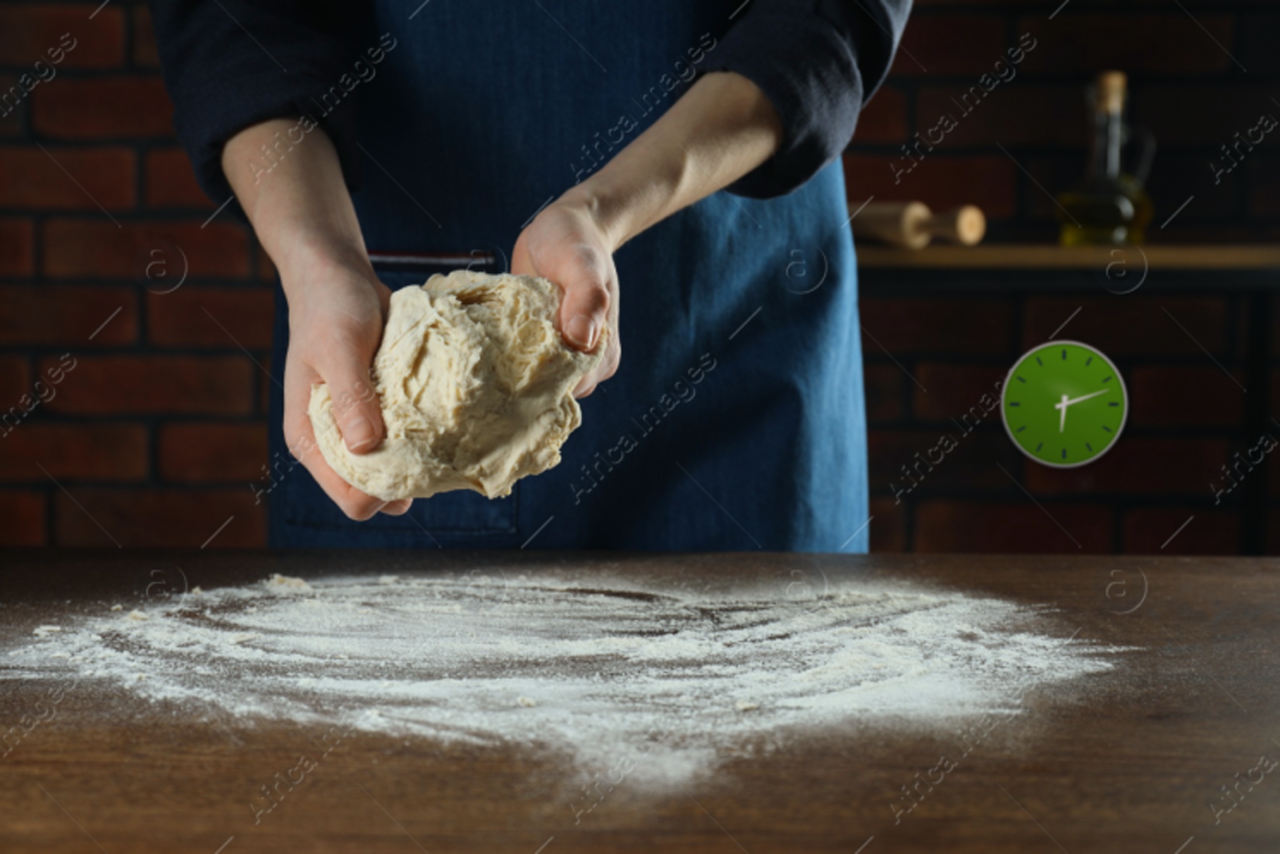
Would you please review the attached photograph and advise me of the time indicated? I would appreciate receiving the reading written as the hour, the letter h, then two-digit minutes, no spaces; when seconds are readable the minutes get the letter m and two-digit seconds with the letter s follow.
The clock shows 6h12
